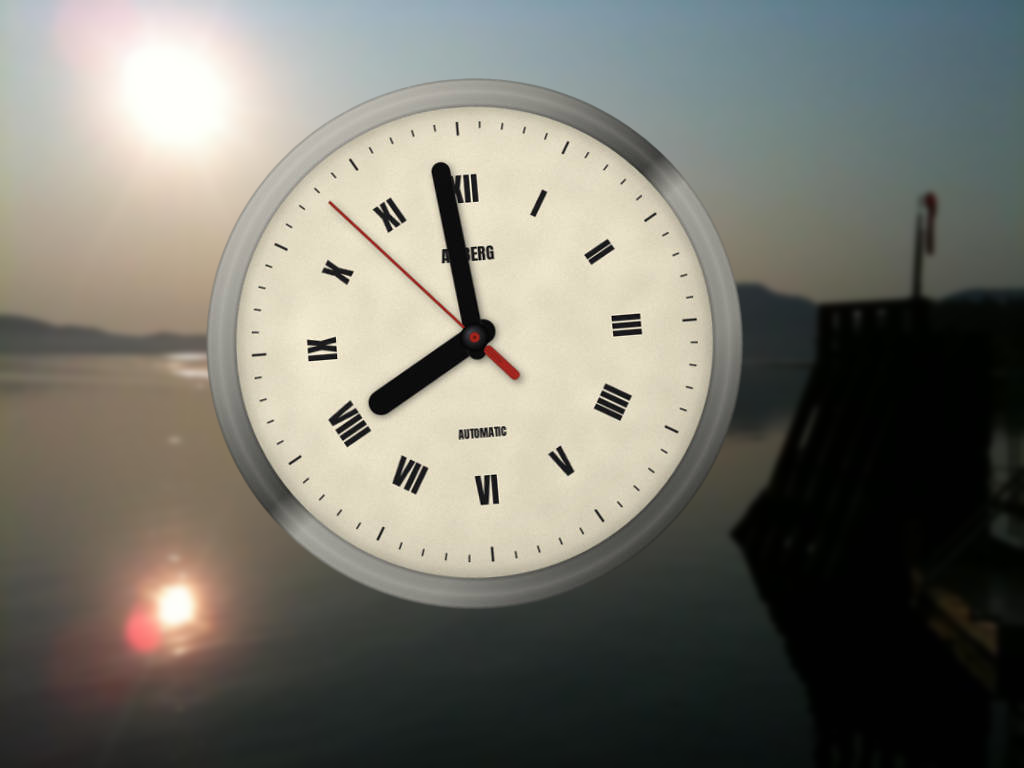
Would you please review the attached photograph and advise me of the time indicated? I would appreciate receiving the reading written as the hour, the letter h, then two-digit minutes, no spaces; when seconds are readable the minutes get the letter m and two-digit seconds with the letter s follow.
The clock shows 7h58m53s
